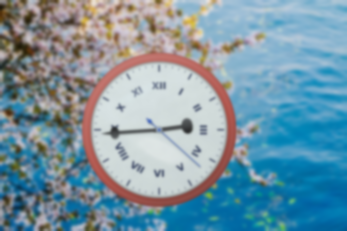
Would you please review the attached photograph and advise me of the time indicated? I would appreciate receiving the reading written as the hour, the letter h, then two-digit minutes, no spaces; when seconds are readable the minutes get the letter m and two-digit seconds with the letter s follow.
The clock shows 2h44m22s
